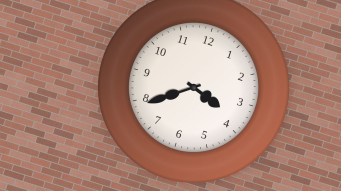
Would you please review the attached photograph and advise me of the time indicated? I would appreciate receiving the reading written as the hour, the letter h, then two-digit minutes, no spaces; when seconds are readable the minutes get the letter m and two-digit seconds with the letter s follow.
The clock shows 3h39
